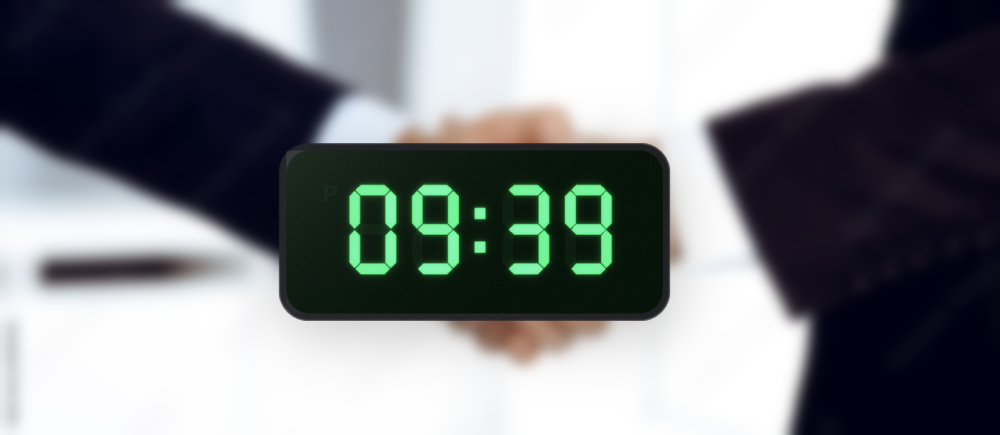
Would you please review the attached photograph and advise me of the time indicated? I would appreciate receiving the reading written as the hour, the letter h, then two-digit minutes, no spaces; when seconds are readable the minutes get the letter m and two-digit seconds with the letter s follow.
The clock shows 9h39
